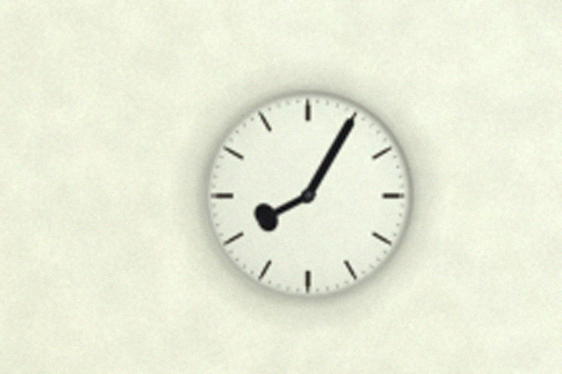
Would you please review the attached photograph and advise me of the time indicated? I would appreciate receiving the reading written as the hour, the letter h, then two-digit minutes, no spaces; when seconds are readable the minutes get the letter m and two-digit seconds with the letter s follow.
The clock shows 8h05
